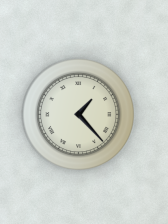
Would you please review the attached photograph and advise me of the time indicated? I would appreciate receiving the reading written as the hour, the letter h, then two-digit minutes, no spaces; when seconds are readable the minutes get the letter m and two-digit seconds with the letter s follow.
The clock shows 1h23
